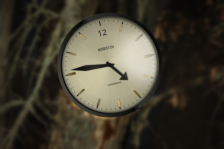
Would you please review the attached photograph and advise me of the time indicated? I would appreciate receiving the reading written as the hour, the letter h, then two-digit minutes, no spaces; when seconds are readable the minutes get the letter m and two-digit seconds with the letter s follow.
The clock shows 4h46
